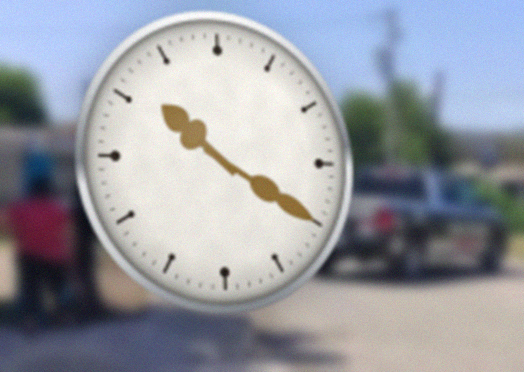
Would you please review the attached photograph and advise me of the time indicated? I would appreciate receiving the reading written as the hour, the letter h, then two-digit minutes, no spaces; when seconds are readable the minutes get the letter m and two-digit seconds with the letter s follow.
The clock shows 10h20
